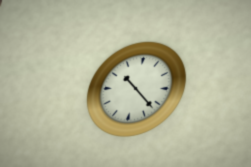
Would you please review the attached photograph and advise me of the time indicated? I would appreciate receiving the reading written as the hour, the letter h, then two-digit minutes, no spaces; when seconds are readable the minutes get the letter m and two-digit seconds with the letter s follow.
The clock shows 10h22
